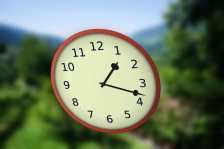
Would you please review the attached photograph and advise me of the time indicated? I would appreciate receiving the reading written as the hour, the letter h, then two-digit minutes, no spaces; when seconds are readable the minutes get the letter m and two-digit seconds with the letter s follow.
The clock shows 1h18
